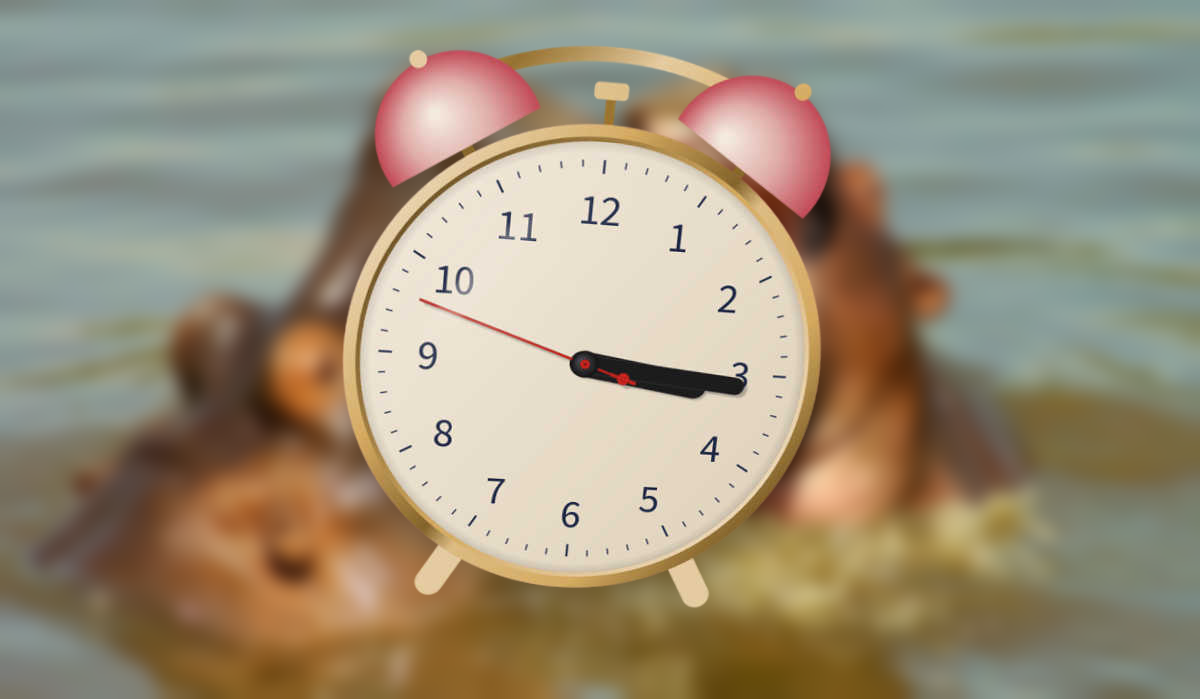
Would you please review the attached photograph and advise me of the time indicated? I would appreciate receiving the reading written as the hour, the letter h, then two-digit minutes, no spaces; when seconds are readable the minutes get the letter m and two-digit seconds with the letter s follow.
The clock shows 3h15m48s
